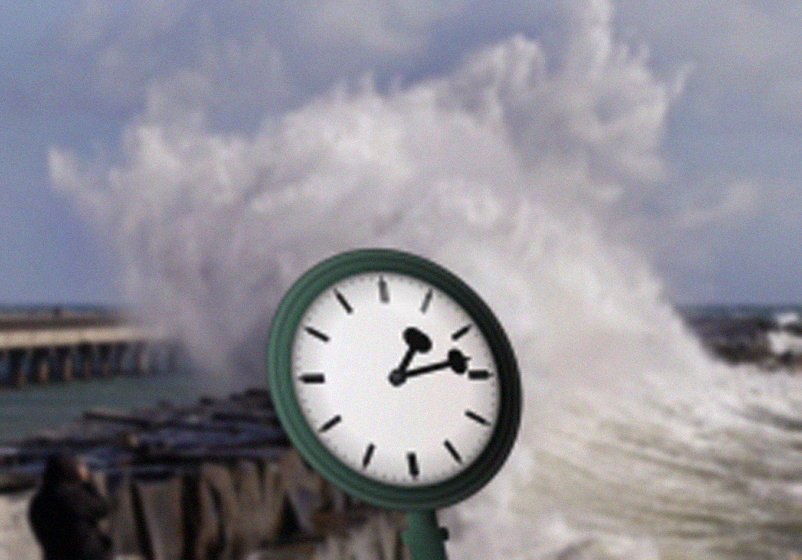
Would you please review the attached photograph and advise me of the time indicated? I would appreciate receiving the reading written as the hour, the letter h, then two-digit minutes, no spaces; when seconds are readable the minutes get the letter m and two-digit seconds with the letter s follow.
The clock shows 1h13
